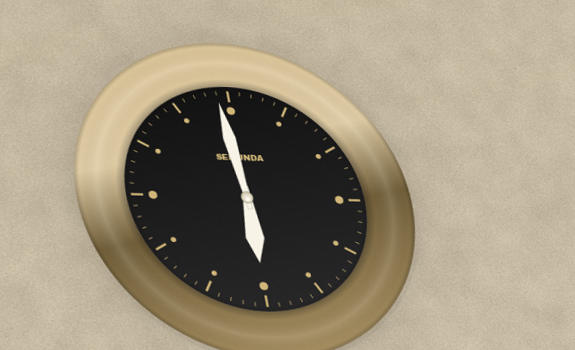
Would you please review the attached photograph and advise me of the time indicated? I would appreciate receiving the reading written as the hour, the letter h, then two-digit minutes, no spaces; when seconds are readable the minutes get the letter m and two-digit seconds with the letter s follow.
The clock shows 5h59
